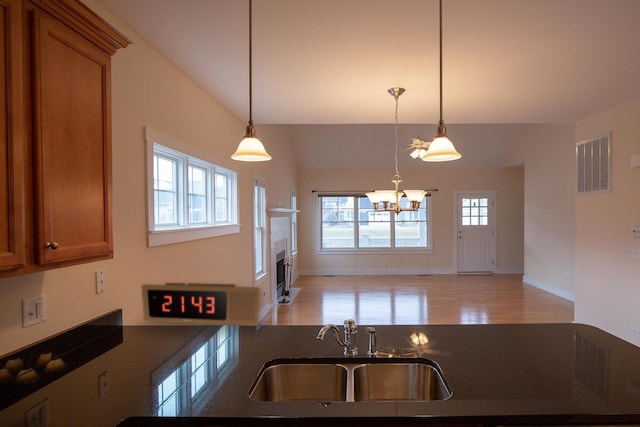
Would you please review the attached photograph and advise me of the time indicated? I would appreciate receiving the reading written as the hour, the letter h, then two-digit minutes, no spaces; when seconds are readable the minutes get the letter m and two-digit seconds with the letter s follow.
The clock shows 21h43
